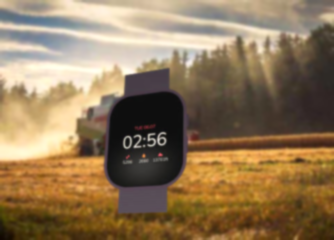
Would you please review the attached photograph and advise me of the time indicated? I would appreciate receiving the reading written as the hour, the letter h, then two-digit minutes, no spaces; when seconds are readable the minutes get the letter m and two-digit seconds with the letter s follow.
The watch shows 2h56
